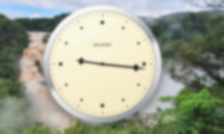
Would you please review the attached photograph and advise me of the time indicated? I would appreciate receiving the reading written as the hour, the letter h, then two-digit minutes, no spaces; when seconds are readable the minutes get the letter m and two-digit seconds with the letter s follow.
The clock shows 9h16
